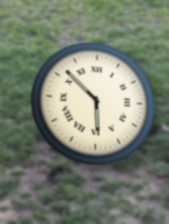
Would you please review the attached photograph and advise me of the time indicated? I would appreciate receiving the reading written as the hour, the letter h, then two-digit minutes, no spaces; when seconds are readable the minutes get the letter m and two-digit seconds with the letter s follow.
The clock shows 5h52
